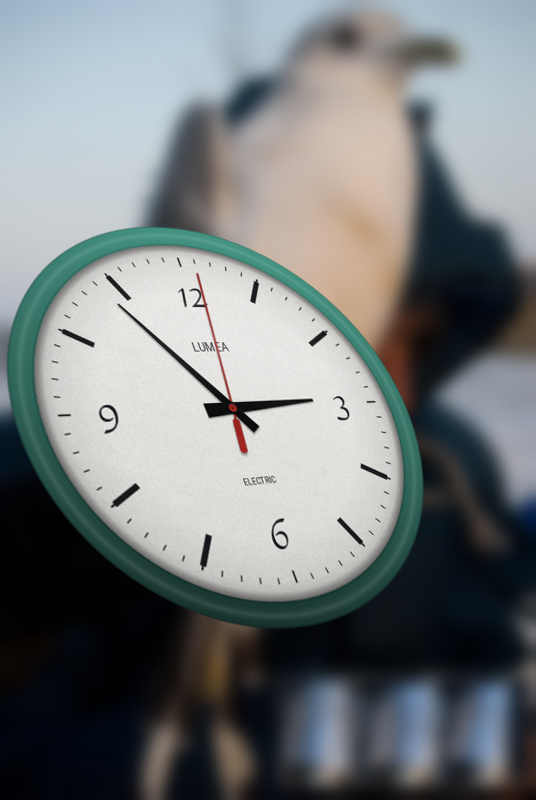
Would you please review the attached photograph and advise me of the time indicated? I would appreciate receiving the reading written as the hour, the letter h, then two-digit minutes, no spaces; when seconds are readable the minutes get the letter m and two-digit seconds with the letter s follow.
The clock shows 2h54m01s
